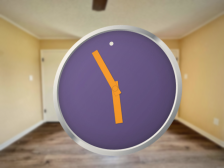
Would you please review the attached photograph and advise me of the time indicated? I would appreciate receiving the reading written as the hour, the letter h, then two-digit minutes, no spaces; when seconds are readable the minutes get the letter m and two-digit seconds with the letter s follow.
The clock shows 5h56
